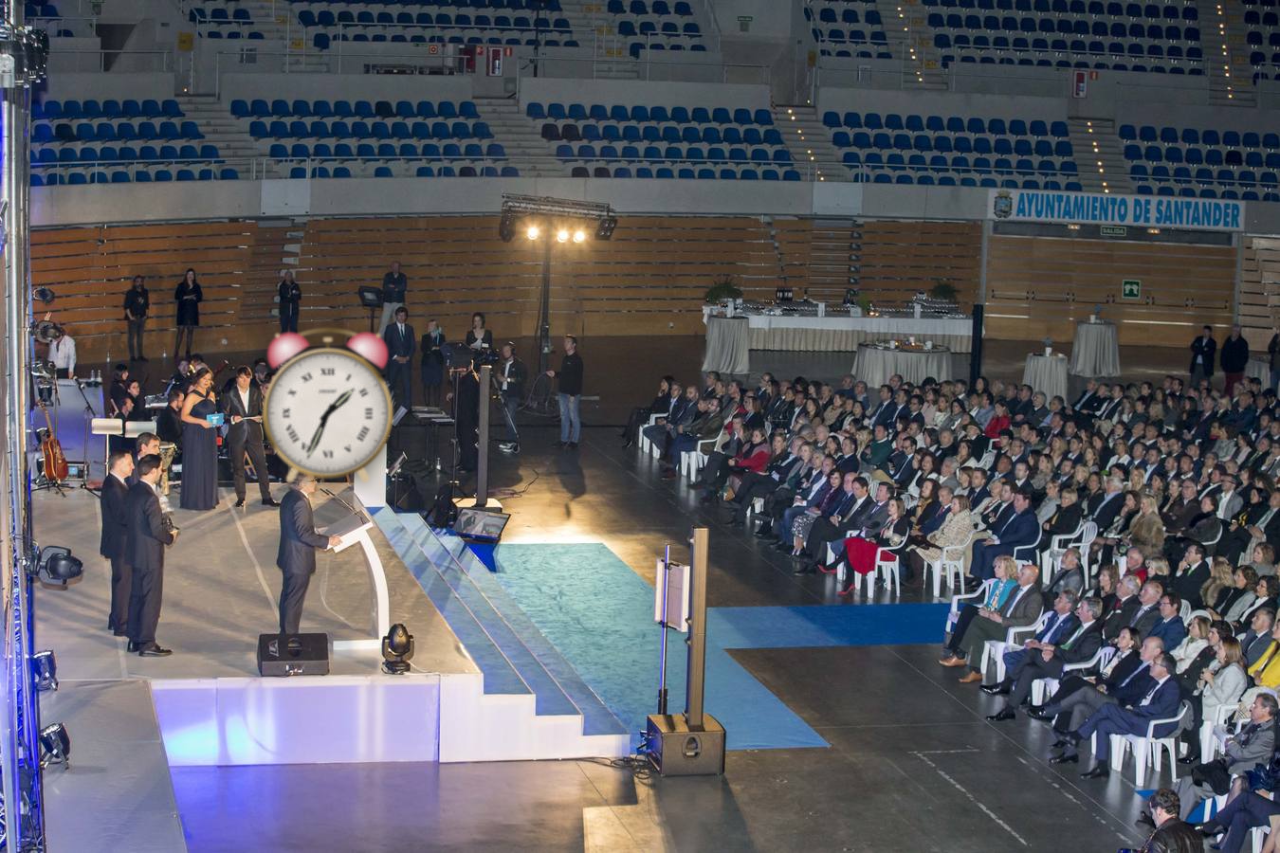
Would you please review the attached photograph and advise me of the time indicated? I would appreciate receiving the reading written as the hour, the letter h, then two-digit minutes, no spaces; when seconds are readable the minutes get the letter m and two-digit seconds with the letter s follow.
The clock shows 1h34
